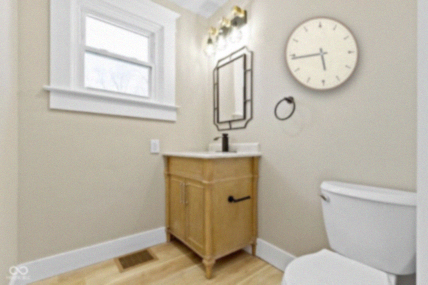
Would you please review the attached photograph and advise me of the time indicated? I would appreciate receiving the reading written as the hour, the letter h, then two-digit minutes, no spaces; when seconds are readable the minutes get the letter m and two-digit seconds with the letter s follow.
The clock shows 5h44
